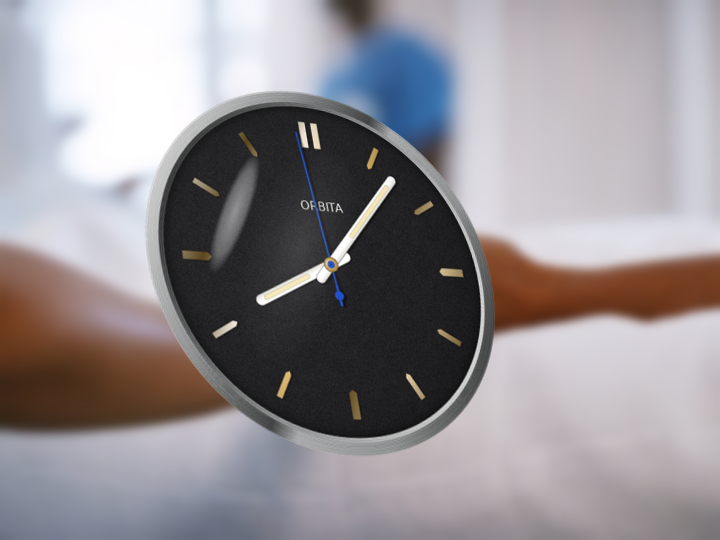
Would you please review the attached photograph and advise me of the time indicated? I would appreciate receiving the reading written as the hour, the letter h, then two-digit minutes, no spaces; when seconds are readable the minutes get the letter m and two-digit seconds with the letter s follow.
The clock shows 8h06m59s
